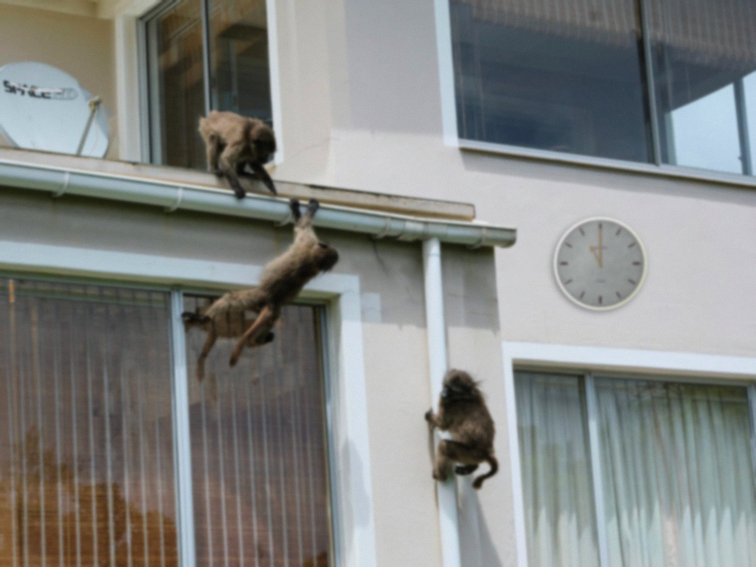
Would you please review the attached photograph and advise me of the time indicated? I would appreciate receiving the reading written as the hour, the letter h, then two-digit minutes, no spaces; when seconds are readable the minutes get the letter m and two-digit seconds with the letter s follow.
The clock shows 11h00
